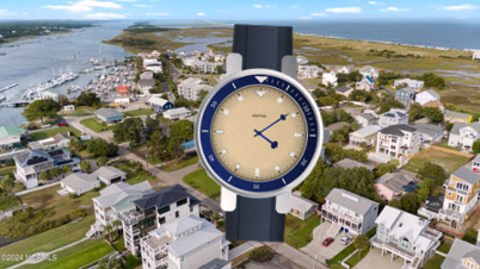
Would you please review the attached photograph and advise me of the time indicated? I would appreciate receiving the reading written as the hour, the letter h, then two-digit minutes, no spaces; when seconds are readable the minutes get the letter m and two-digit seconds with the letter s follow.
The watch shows 4h09
